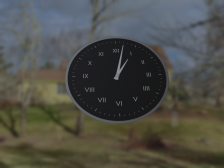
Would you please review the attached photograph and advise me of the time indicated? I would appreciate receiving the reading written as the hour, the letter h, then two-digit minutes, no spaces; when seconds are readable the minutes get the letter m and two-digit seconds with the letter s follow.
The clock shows 1h02
